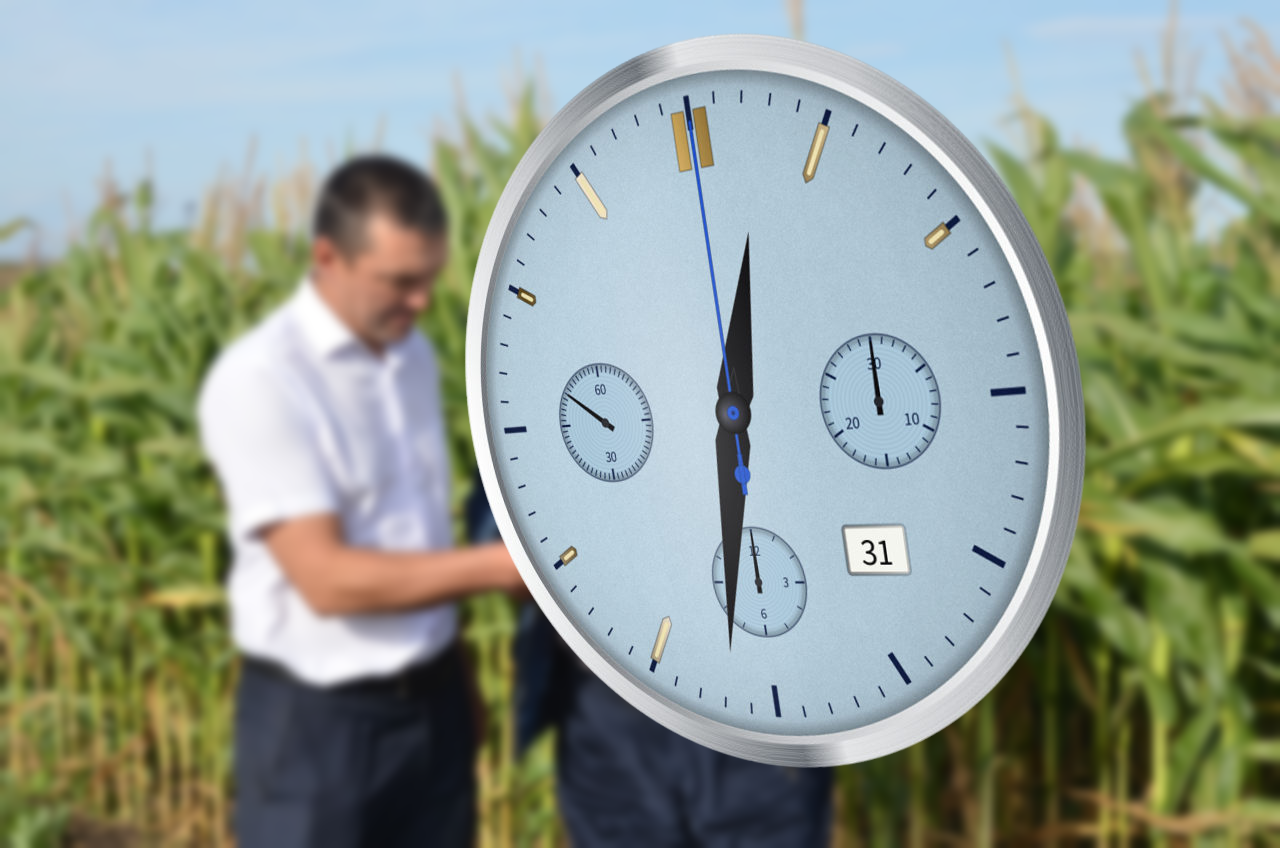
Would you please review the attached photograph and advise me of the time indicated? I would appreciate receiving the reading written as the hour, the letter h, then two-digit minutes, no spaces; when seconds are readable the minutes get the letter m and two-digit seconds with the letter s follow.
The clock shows 12h31m51s
